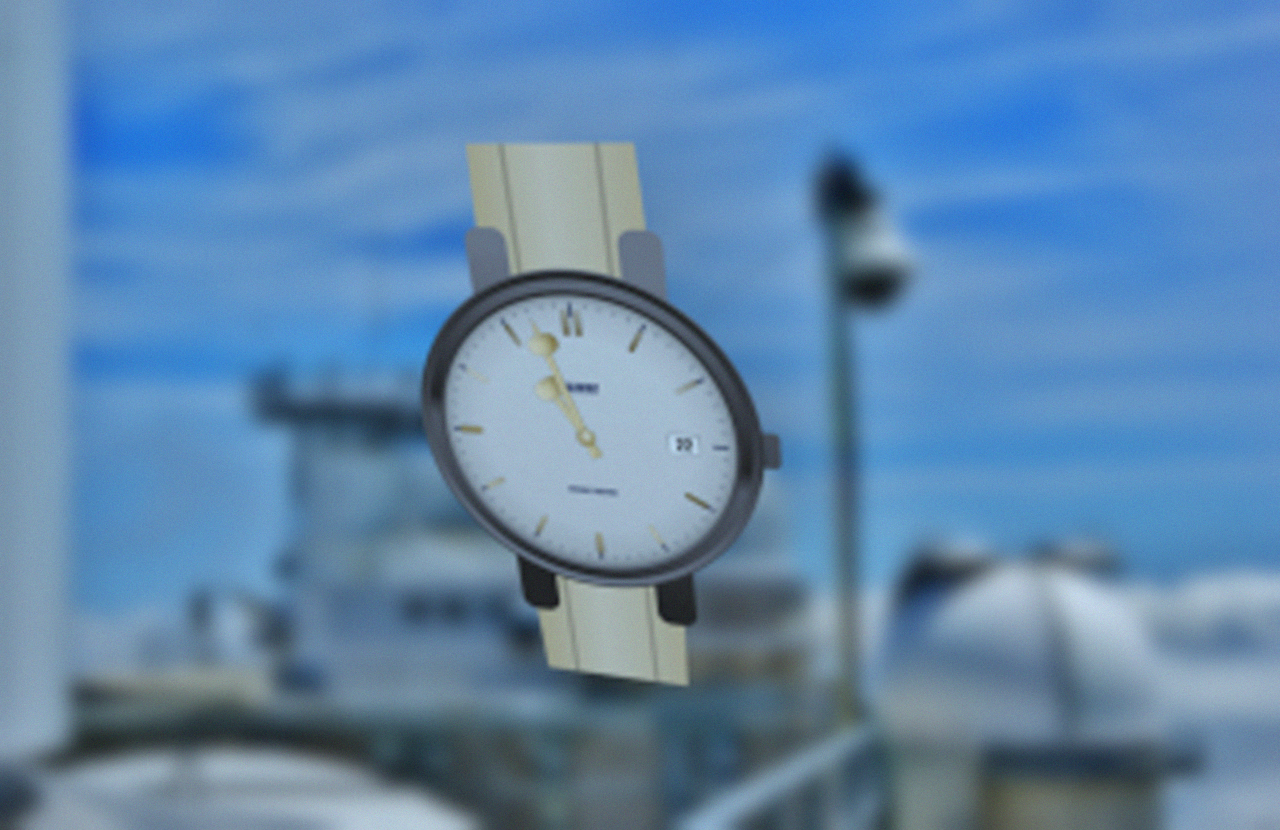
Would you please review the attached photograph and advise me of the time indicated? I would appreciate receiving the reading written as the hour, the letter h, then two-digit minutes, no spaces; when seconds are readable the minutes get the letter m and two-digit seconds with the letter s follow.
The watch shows 10h57
